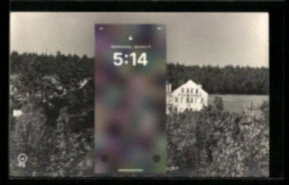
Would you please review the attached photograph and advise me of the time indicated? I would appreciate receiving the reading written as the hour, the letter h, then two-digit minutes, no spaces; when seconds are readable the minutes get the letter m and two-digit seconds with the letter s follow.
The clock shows 5h14
